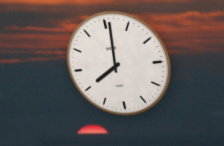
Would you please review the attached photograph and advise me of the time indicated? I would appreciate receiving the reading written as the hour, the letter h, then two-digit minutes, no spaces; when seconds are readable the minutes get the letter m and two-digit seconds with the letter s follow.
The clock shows 8h01
